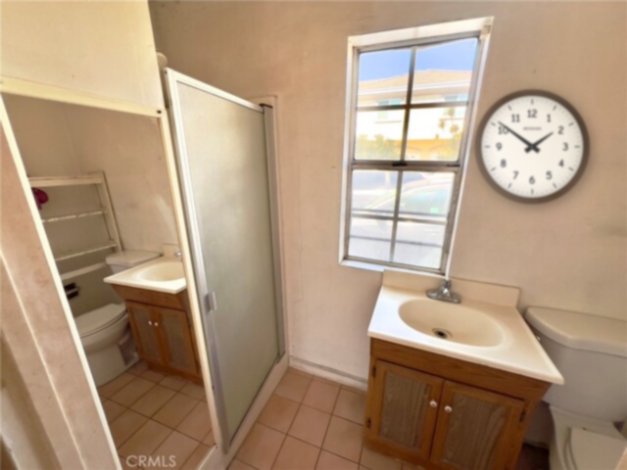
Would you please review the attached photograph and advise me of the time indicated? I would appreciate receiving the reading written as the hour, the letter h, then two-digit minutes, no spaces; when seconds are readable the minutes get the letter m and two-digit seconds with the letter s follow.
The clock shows 1h51
